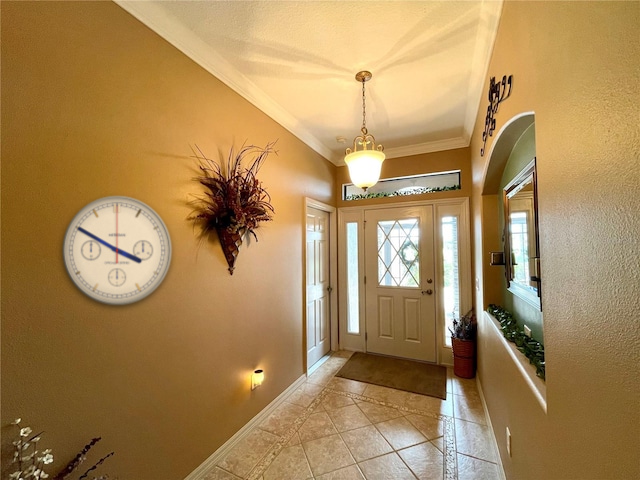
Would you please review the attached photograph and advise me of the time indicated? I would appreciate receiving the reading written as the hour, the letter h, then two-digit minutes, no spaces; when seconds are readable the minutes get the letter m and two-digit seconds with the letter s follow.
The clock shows 3h50
